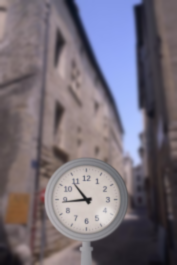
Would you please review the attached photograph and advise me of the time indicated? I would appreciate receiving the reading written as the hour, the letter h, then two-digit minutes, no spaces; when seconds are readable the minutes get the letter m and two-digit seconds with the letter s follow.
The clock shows 10h44
